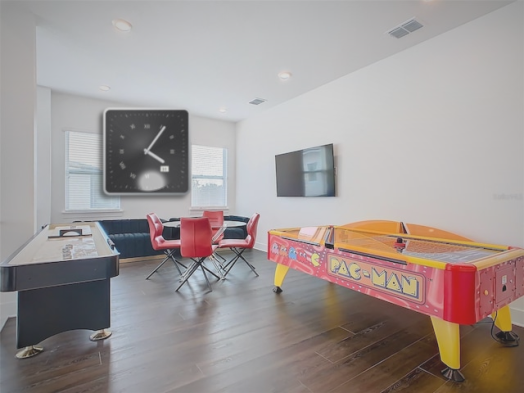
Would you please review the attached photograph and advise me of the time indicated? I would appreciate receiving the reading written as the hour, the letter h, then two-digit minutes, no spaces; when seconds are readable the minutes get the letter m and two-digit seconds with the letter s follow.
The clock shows 4h06
